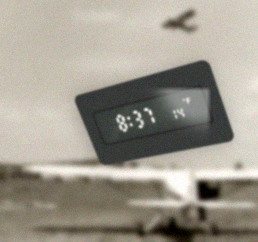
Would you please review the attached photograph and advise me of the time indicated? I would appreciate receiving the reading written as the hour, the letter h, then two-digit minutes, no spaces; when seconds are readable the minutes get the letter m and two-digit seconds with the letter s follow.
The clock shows 8h37
